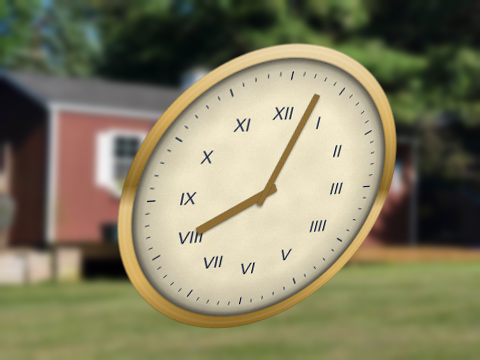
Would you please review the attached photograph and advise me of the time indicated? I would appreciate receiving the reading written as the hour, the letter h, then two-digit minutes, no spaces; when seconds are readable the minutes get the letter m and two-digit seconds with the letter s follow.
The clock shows 8h03
